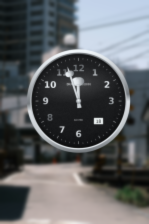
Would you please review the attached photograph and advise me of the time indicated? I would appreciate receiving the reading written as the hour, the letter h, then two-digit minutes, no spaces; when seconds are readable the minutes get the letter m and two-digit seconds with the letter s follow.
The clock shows 11h57
